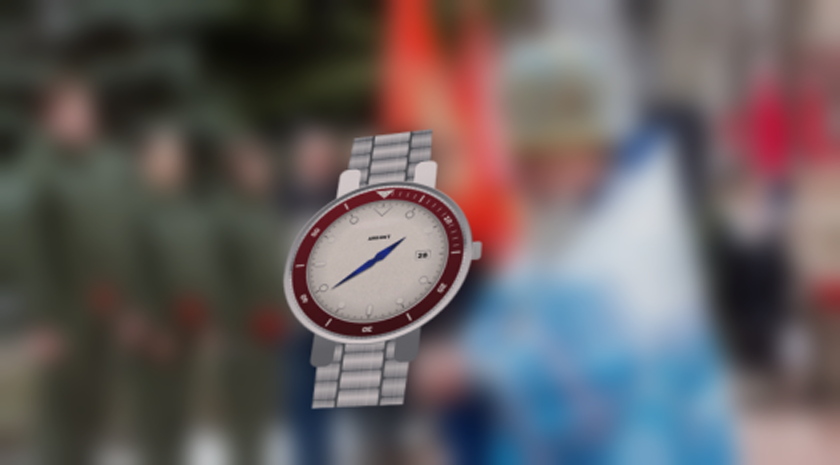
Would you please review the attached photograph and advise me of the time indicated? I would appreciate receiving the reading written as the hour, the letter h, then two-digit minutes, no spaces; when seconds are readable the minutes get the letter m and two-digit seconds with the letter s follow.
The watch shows 1h39
